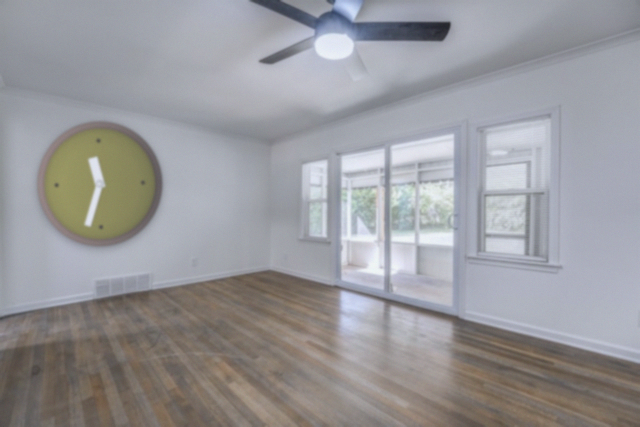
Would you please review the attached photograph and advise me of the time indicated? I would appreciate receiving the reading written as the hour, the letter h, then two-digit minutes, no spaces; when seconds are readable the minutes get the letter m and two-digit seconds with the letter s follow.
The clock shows 11h33
